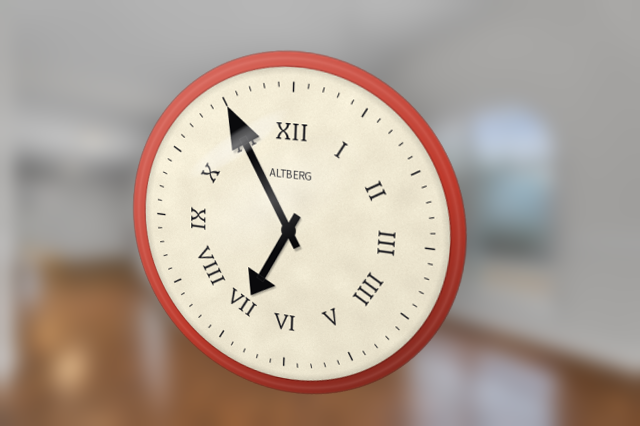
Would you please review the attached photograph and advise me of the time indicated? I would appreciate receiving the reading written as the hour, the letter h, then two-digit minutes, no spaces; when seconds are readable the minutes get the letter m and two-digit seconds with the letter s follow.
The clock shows 6h55
